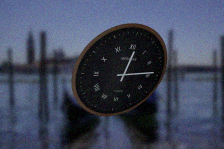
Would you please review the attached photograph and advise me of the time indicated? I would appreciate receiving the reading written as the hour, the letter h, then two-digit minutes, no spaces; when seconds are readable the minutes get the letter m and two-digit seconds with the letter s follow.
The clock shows 12h14
